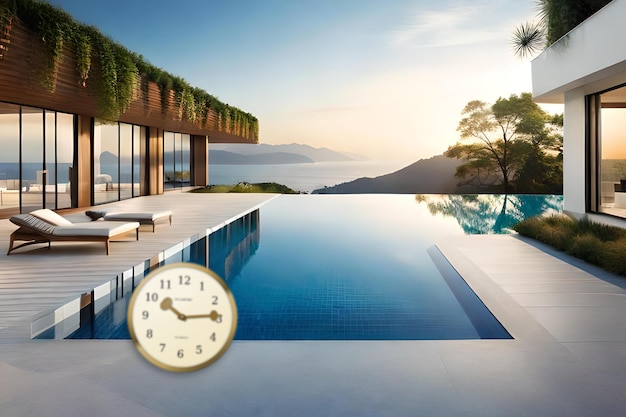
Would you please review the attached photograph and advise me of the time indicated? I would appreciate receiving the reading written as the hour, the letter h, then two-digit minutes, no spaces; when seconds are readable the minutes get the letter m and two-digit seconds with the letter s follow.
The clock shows 10h14
